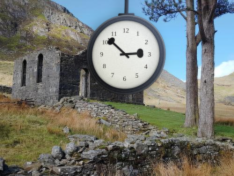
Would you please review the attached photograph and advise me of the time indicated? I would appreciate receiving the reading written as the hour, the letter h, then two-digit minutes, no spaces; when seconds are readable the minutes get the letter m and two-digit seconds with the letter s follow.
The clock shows 2h52
